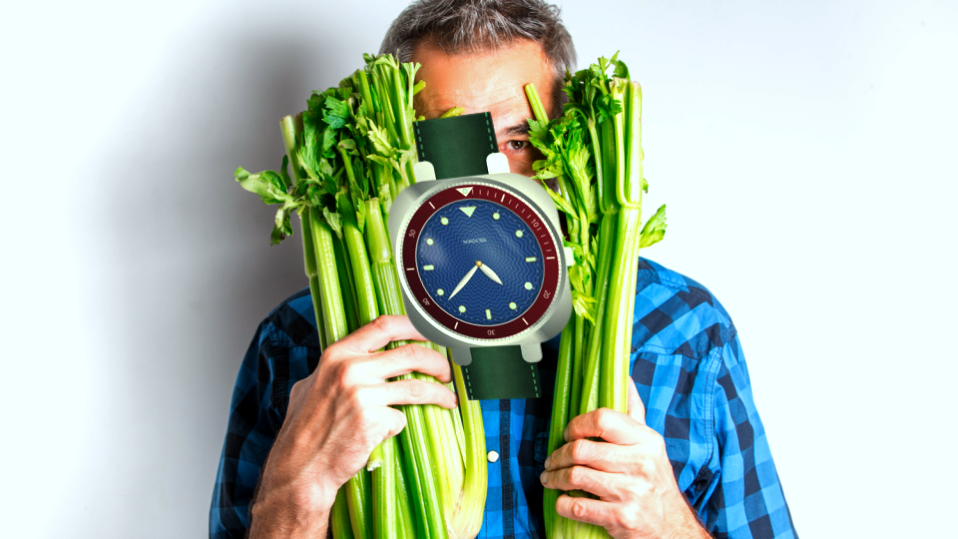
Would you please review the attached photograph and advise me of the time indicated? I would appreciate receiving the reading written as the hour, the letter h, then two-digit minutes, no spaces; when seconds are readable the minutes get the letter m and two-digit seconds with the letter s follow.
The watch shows 4h38
